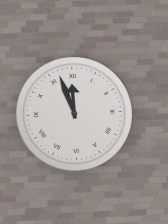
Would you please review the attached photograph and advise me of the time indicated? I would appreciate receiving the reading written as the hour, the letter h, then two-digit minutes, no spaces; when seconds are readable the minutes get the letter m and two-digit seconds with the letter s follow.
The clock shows 11h57
